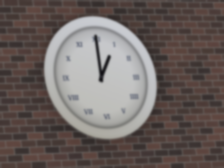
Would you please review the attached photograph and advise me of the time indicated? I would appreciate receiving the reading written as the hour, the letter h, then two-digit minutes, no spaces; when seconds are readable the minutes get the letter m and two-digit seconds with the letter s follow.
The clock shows 1h00
